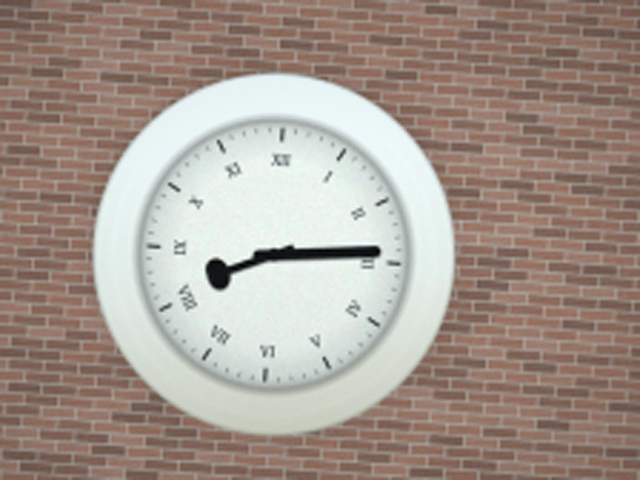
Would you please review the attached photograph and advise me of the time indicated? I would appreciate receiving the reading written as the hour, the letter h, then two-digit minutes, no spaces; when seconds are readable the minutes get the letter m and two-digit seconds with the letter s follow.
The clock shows 8h14
